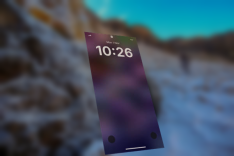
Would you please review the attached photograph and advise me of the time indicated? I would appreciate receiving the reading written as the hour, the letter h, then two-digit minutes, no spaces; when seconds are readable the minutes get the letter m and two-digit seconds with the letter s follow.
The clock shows 10h26
